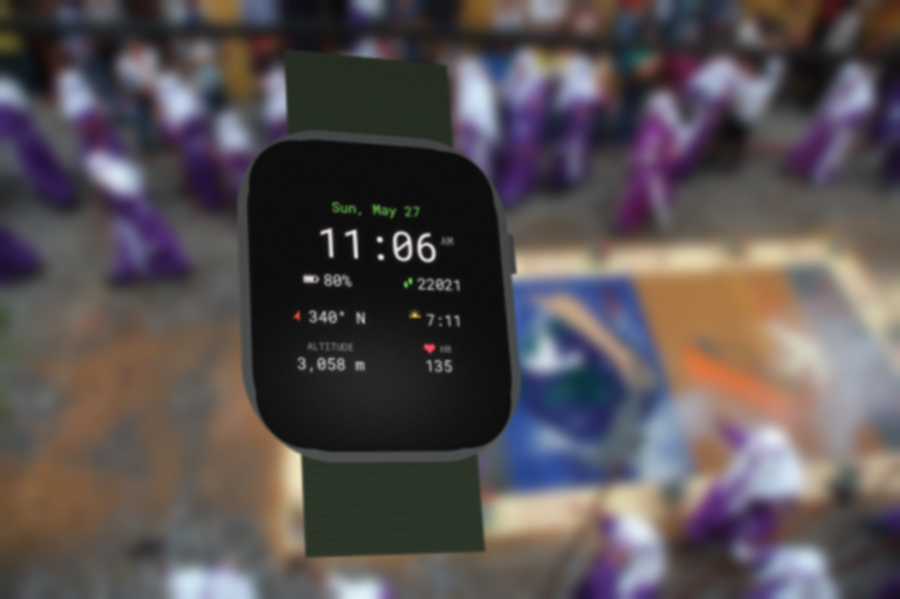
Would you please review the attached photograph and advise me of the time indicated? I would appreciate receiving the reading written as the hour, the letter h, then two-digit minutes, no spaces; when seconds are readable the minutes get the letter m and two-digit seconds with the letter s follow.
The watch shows 11h06
